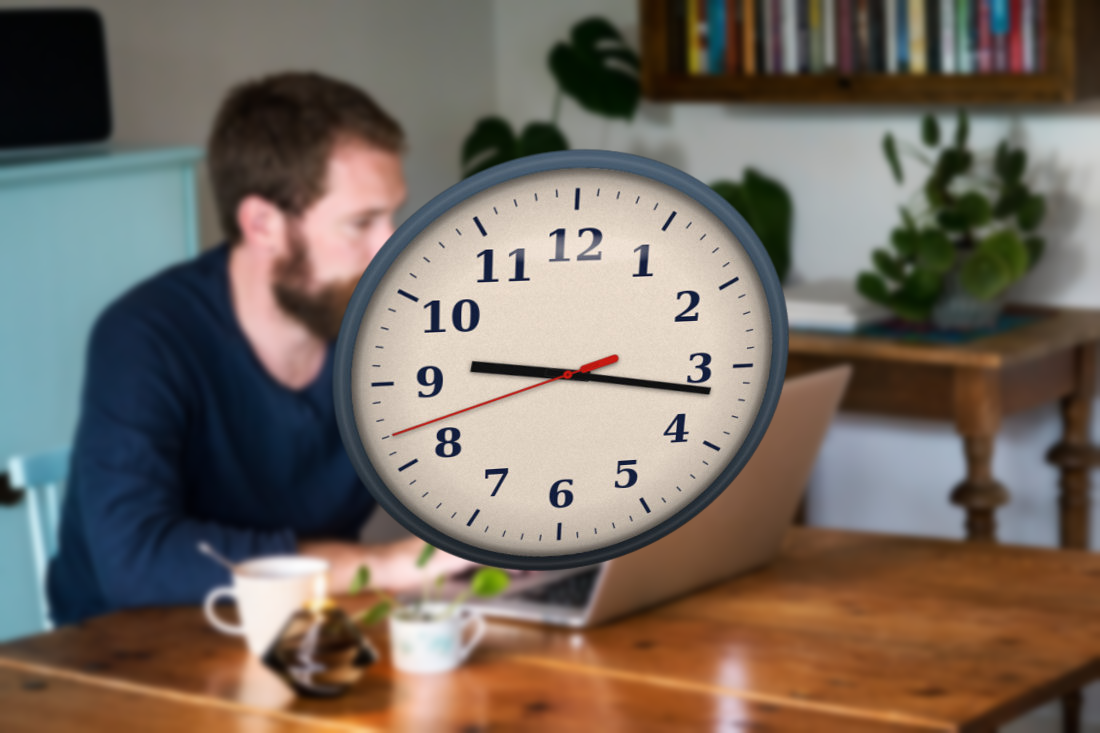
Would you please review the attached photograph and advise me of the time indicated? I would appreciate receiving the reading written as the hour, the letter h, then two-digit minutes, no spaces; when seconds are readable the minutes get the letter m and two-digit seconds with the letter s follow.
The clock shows 9h16m42s
